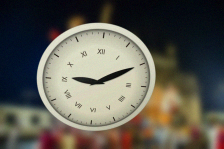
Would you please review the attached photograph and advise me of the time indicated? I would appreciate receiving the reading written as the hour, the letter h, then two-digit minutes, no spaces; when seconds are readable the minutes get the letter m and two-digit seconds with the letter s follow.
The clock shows 9h10
